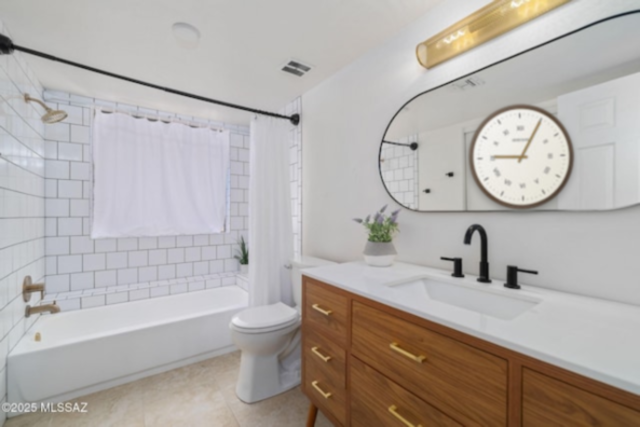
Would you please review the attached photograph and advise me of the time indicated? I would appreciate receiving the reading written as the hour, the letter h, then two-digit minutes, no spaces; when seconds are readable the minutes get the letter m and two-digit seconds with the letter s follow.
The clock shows 9h05
